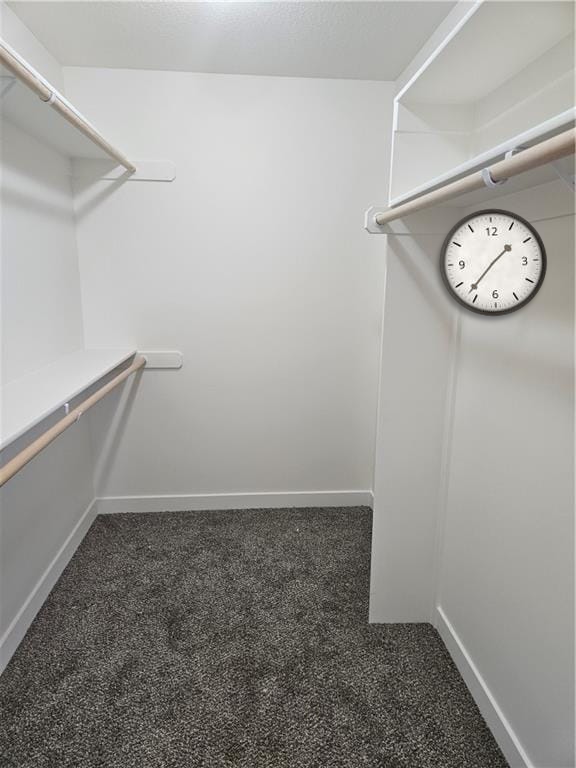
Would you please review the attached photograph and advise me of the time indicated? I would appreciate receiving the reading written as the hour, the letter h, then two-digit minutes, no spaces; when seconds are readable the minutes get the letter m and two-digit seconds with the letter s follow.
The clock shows 1h37
